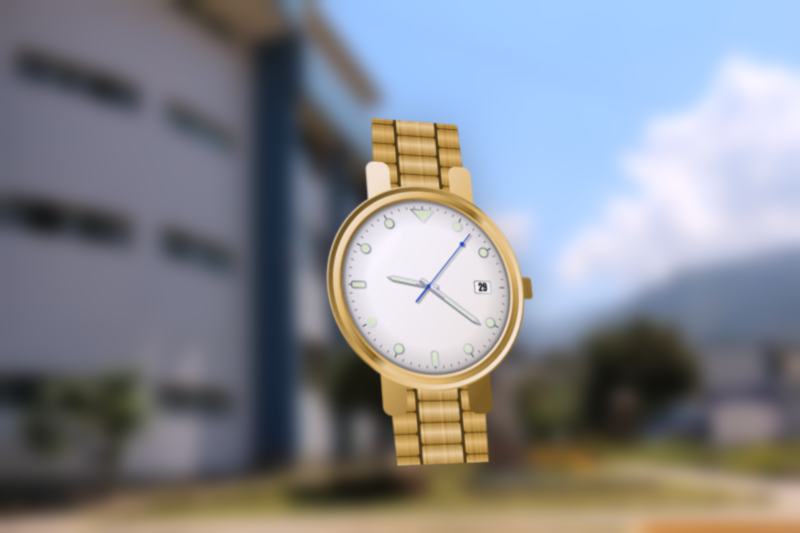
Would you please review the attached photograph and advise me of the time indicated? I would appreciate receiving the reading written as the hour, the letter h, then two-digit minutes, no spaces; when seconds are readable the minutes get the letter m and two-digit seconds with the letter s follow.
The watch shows 9h21m07s
